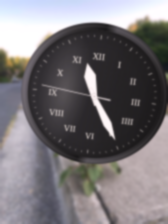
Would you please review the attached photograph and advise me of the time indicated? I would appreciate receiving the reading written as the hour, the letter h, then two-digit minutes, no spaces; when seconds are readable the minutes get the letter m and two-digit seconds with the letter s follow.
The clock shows 11h24m46s
